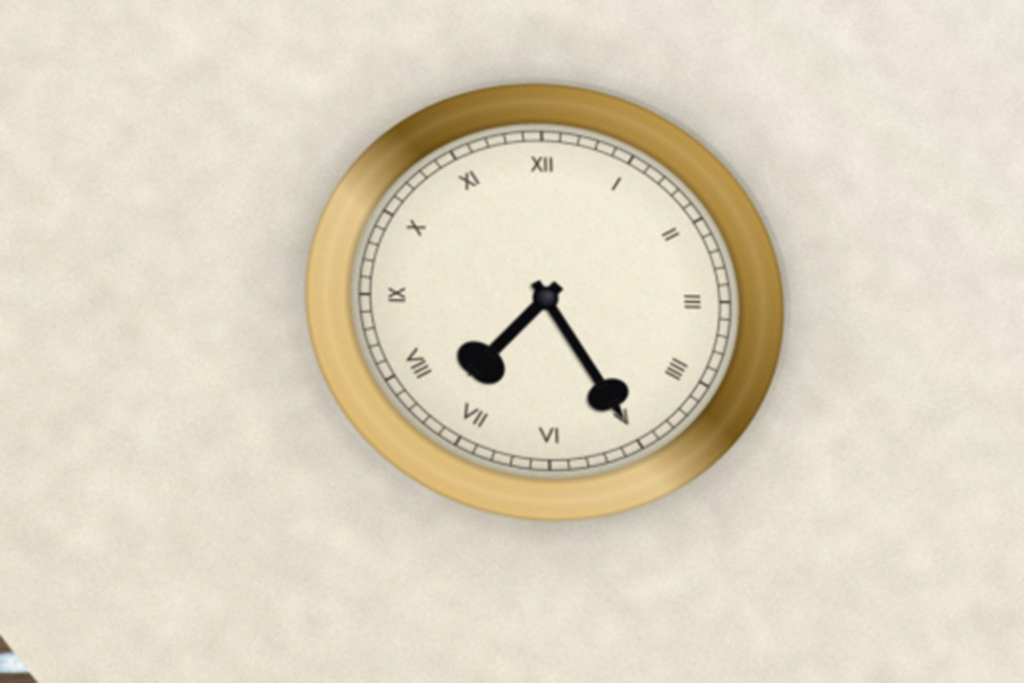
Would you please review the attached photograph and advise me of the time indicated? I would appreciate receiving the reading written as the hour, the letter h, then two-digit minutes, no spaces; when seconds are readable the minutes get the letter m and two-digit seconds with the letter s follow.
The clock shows 7h25
